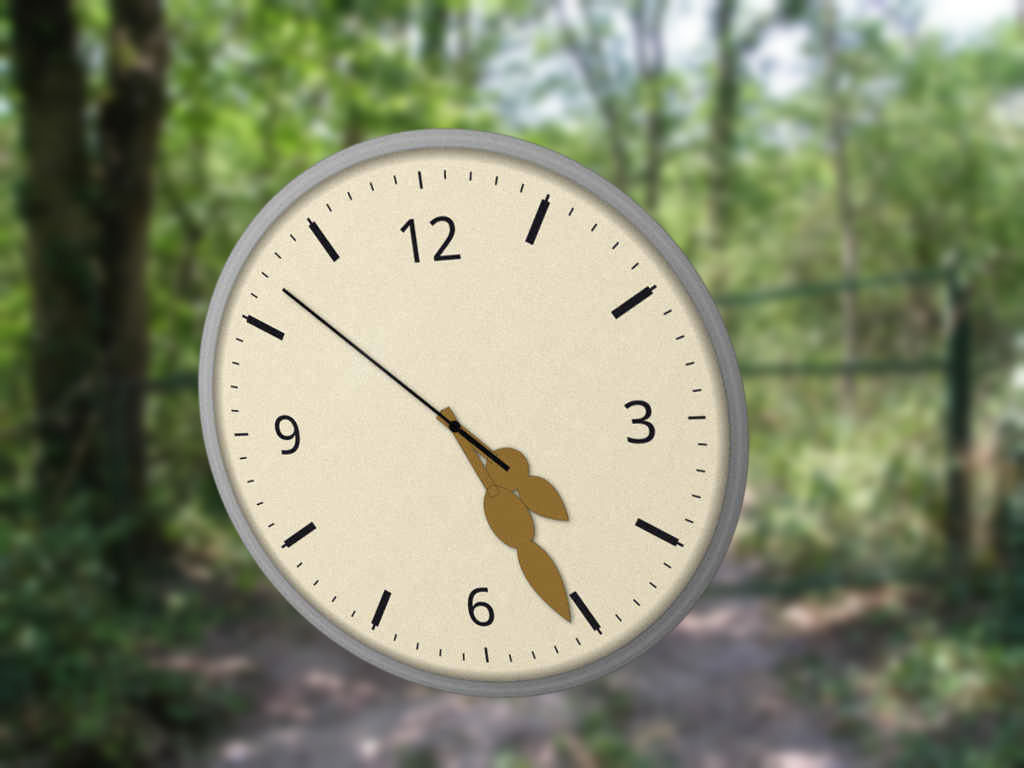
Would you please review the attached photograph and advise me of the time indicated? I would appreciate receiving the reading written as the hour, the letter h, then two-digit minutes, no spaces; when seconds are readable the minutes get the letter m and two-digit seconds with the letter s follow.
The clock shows 4h25m52s
